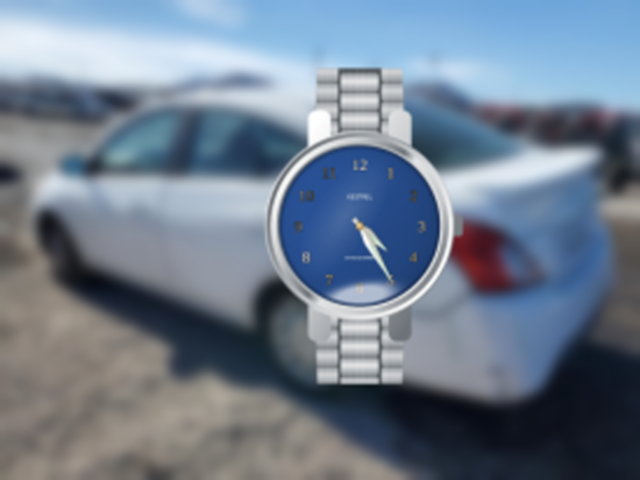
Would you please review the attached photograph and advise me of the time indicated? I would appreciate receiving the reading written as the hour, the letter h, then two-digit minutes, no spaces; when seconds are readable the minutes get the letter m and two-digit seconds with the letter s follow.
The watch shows 4h25
